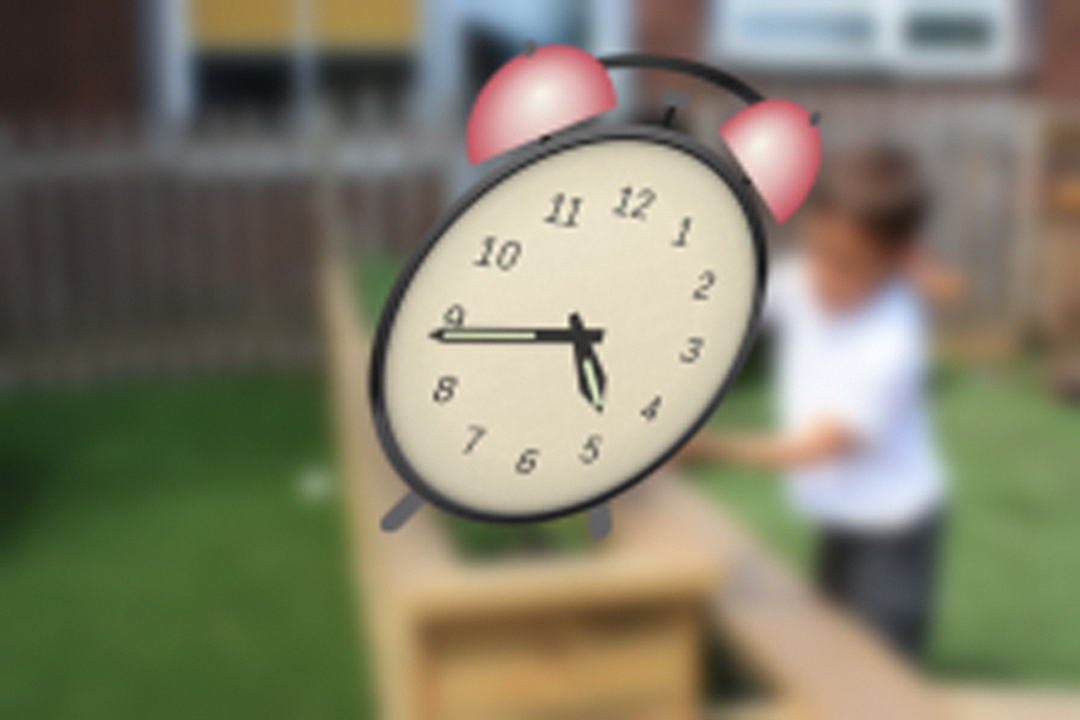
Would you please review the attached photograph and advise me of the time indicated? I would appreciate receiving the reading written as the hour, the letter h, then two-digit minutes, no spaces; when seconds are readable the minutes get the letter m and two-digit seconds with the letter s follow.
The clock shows 4h44
